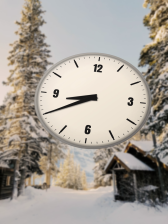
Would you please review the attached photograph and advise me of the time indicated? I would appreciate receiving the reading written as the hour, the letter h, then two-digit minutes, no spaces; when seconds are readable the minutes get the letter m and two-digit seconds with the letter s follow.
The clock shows 8h40
